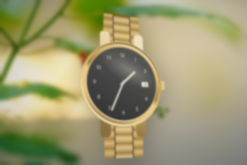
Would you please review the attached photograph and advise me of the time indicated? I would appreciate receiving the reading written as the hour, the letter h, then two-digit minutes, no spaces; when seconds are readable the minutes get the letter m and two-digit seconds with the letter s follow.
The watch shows 1h34
